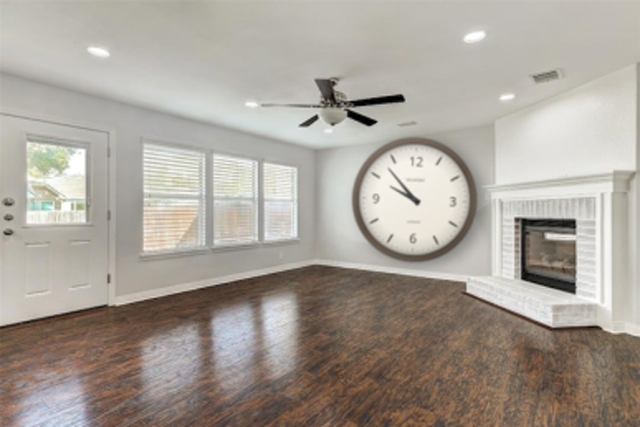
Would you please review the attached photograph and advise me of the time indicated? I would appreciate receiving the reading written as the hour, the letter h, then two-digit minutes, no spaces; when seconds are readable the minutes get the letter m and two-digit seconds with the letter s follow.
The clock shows 9h53
